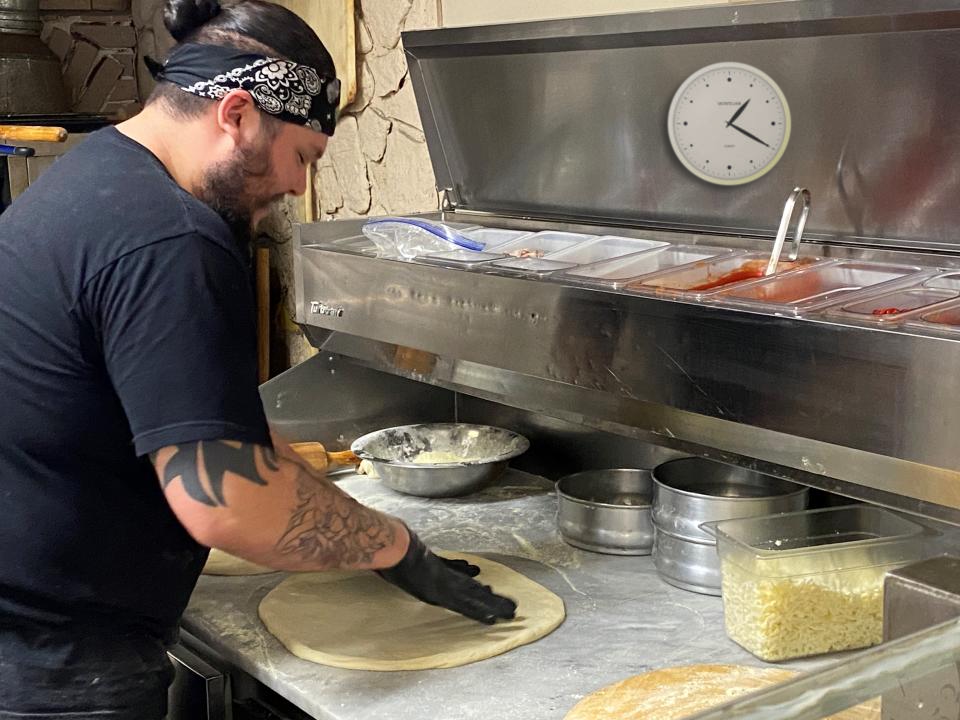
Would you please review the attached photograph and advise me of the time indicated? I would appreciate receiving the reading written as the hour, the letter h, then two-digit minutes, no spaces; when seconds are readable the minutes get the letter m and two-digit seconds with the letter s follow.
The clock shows 1h20
